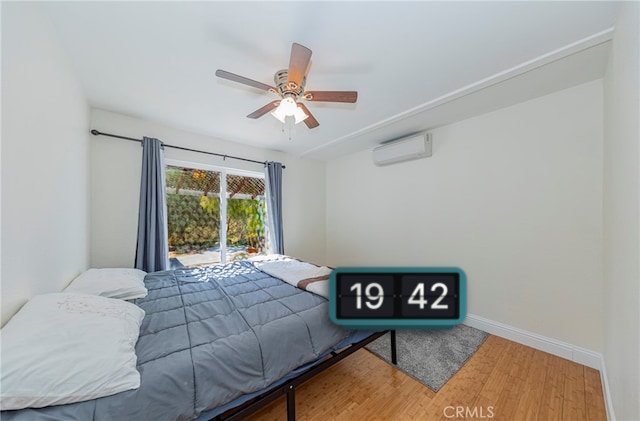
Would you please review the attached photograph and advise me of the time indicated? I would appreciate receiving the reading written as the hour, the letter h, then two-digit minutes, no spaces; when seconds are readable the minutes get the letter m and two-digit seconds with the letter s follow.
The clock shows 19h42
